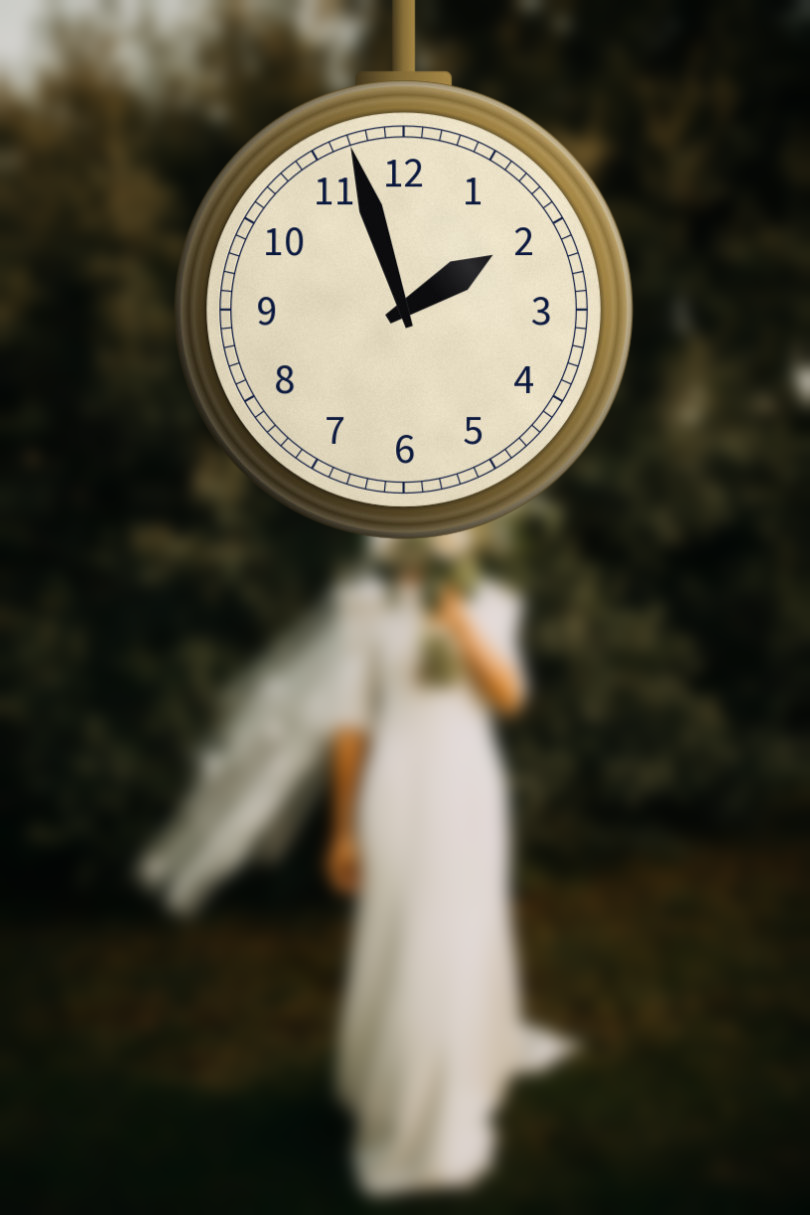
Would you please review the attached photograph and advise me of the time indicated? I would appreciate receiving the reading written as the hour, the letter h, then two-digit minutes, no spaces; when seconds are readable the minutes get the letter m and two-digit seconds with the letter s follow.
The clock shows 1h57
